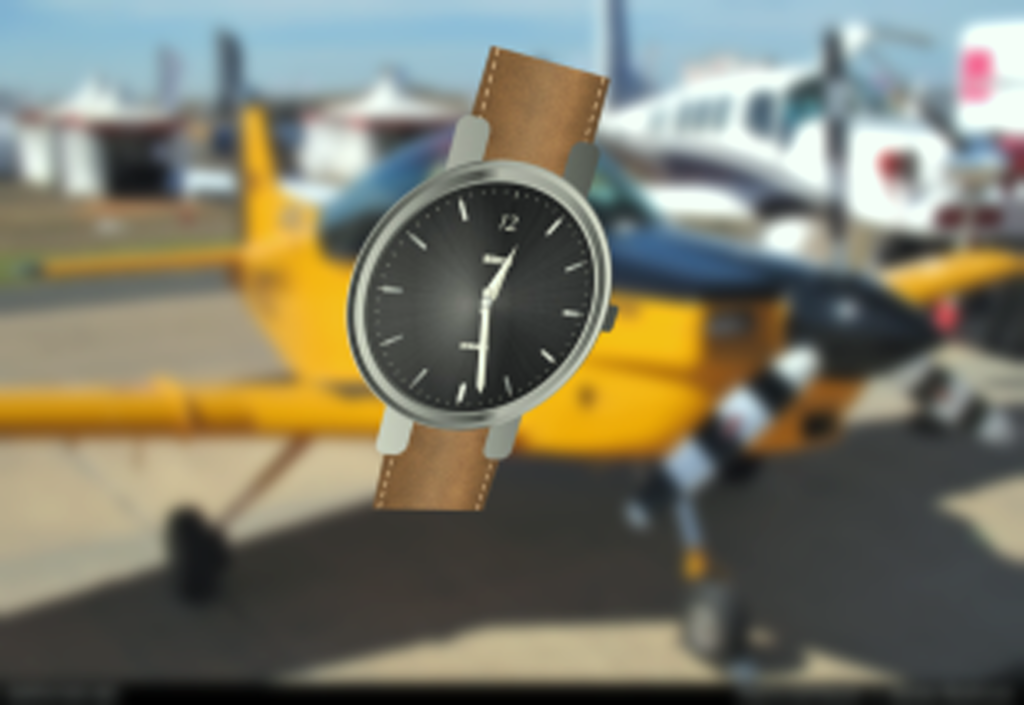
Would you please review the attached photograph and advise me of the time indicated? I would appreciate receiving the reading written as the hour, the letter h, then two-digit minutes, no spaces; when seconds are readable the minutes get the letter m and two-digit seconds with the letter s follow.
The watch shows 12h28
